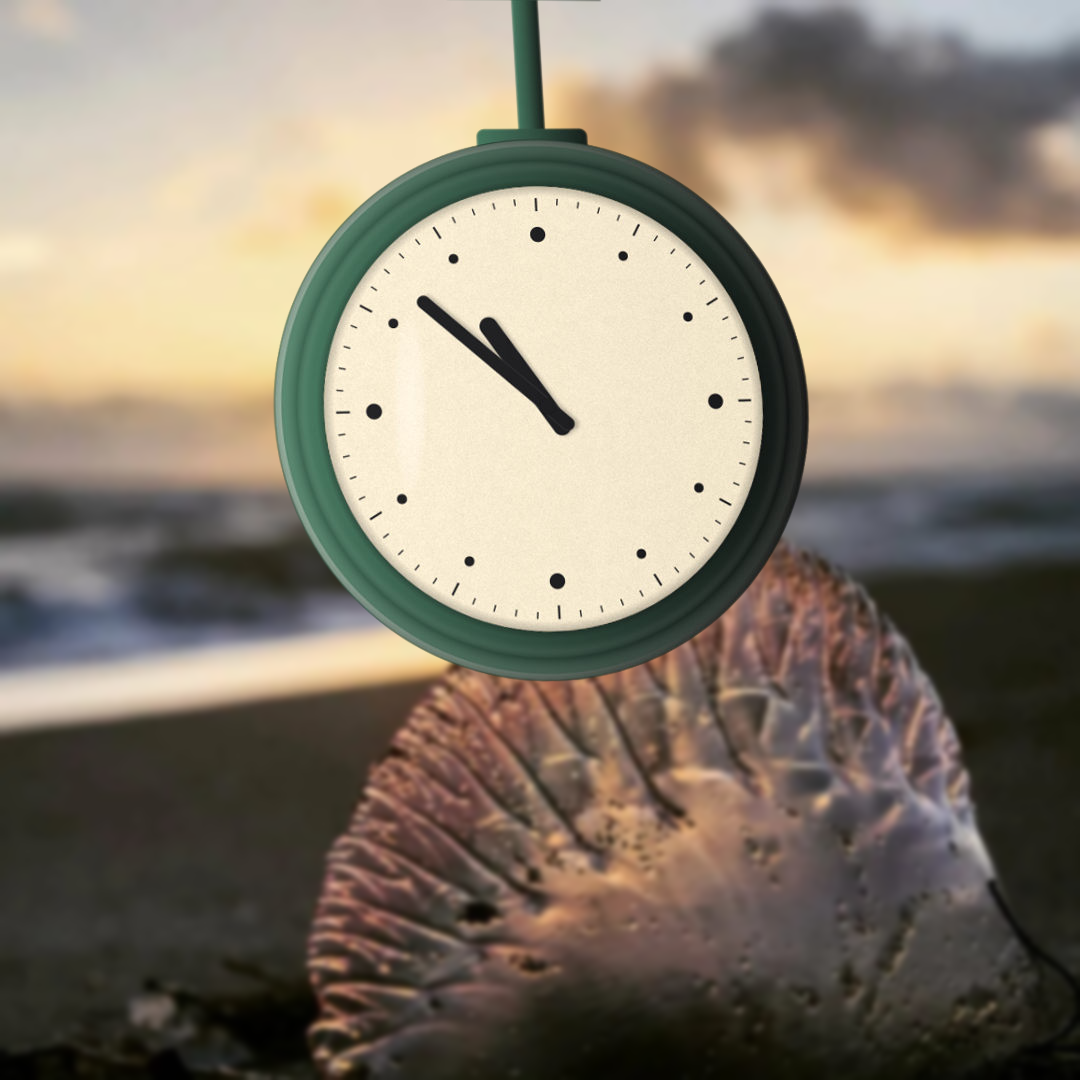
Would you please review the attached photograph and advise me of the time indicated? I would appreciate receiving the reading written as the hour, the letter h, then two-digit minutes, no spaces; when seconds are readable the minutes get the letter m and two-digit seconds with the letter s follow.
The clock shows 10h52
